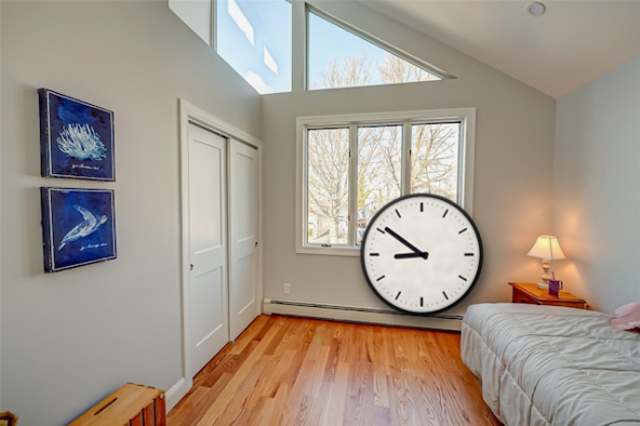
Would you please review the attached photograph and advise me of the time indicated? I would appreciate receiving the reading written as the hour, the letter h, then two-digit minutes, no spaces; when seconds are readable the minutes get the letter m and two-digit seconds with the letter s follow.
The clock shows 8h51
